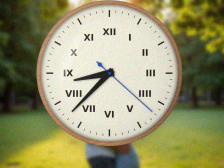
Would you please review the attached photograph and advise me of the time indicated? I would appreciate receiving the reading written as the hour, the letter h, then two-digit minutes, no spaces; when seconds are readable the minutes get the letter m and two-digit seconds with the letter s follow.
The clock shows 8h37m22s
